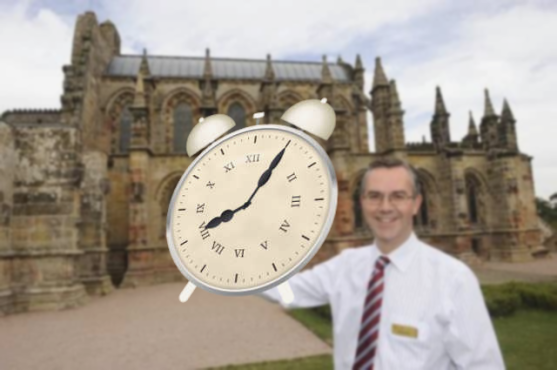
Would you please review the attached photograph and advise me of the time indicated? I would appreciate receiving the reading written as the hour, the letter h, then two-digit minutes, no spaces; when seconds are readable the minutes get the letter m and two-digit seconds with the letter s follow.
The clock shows 8h05
